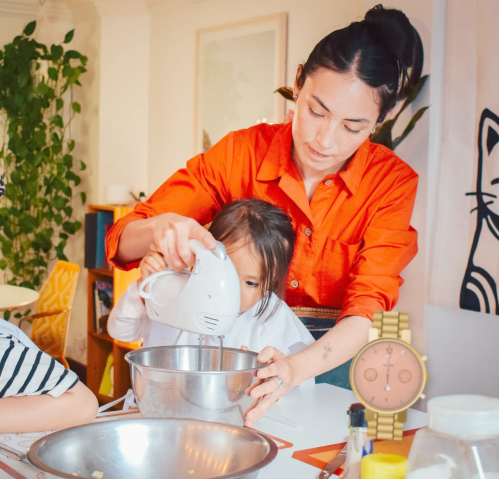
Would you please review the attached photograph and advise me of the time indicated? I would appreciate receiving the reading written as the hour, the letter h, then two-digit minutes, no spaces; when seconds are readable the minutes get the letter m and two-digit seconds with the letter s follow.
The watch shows 6h00
